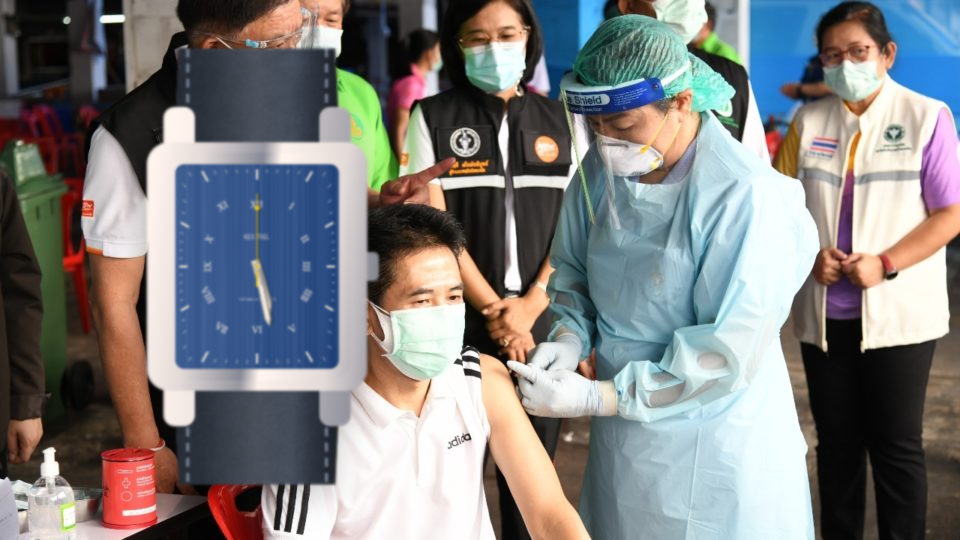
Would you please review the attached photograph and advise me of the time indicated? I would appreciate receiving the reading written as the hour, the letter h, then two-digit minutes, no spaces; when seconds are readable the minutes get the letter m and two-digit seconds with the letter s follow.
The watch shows 5h28m00s
